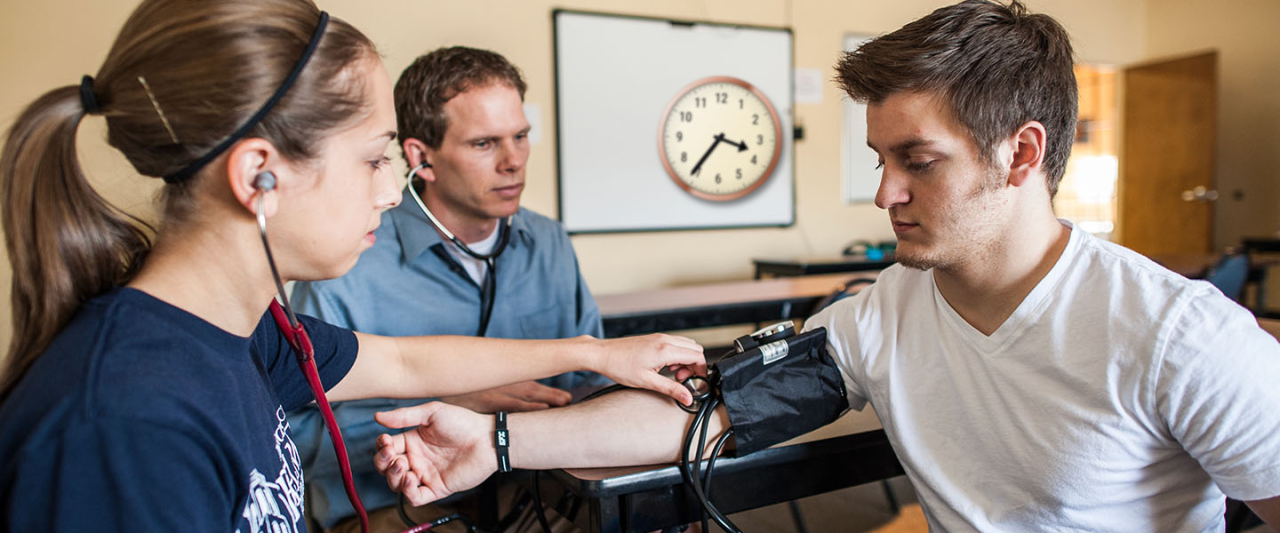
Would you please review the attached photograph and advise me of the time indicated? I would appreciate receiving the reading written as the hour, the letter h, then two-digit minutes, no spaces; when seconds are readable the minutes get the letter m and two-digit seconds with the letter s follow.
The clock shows 3h36
